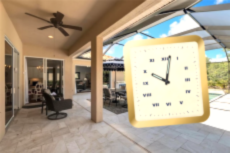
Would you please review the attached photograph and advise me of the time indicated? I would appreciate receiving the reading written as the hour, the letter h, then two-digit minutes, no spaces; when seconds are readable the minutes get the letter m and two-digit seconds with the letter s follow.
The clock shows 10h02
